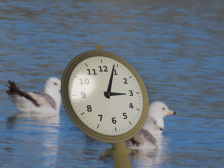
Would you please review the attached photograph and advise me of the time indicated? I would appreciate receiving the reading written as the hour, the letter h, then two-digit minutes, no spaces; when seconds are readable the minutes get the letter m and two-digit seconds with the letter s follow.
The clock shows 3h04
